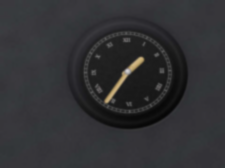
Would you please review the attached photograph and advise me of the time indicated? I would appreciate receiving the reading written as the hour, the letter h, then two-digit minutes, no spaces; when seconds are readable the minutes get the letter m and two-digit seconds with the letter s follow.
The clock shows 1h36
